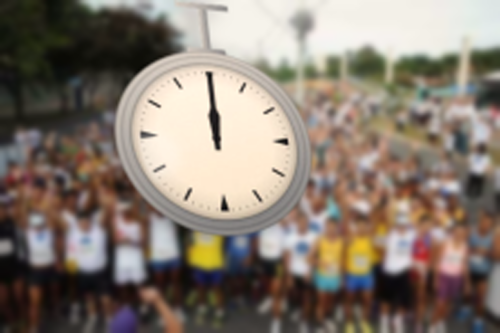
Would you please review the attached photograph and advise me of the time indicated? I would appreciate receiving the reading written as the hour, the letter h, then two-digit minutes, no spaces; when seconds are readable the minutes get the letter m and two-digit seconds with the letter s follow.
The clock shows 12h00
